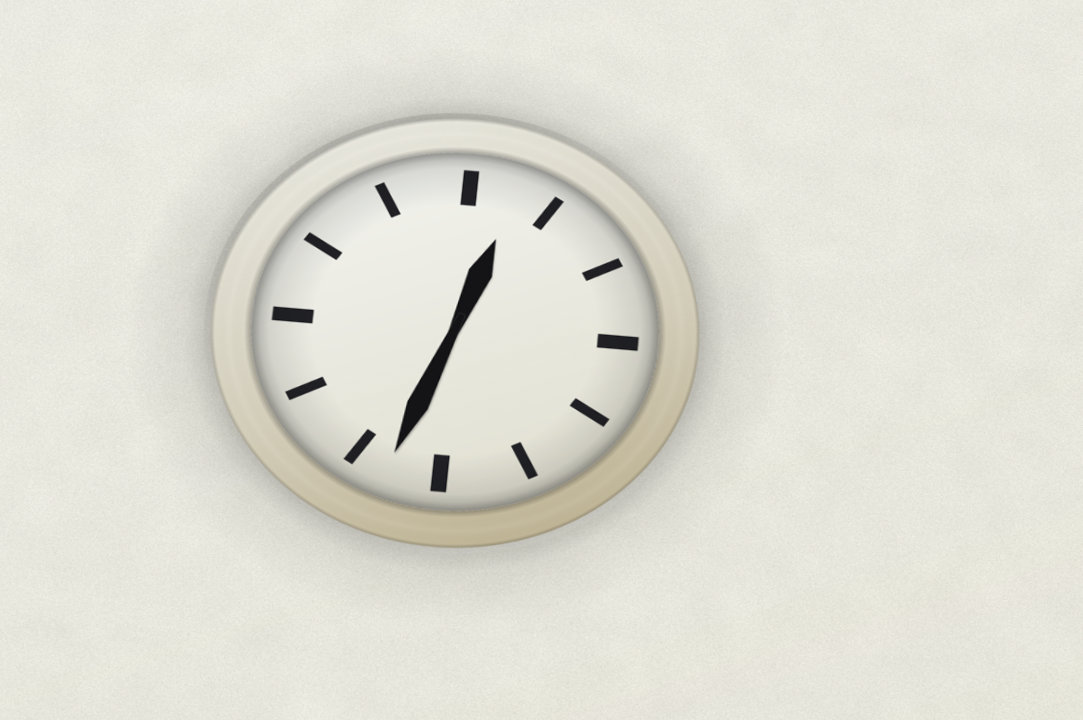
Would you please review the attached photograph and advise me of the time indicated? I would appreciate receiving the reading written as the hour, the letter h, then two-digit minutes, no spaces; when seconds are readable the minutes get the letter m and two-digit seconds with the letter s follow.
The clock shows 12h33
